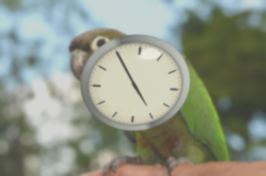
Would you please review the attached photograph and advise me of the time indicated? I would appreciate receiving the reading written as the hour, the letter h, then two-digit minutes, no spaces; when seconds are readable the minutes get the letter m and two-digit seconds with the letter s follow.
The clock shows 4h55
